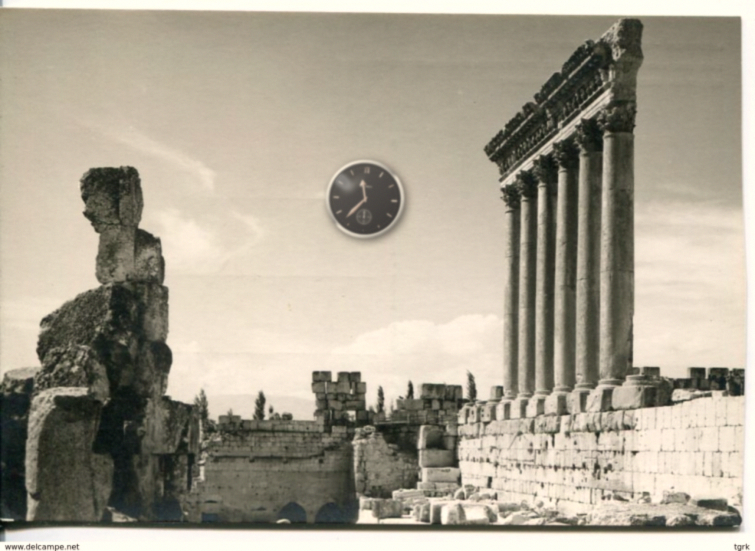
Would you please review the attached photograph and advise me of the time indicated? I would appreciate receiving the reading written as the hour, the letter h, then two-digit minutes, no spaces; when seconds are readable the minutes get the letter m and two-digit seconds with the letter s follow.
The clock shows 11h37
